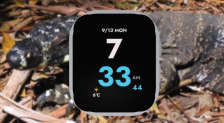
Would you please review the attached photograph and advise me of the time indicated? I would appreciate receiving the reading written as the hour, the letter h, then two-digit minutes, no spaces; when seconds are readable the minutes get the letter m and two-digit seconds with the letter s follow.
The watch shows 7h33m44s
